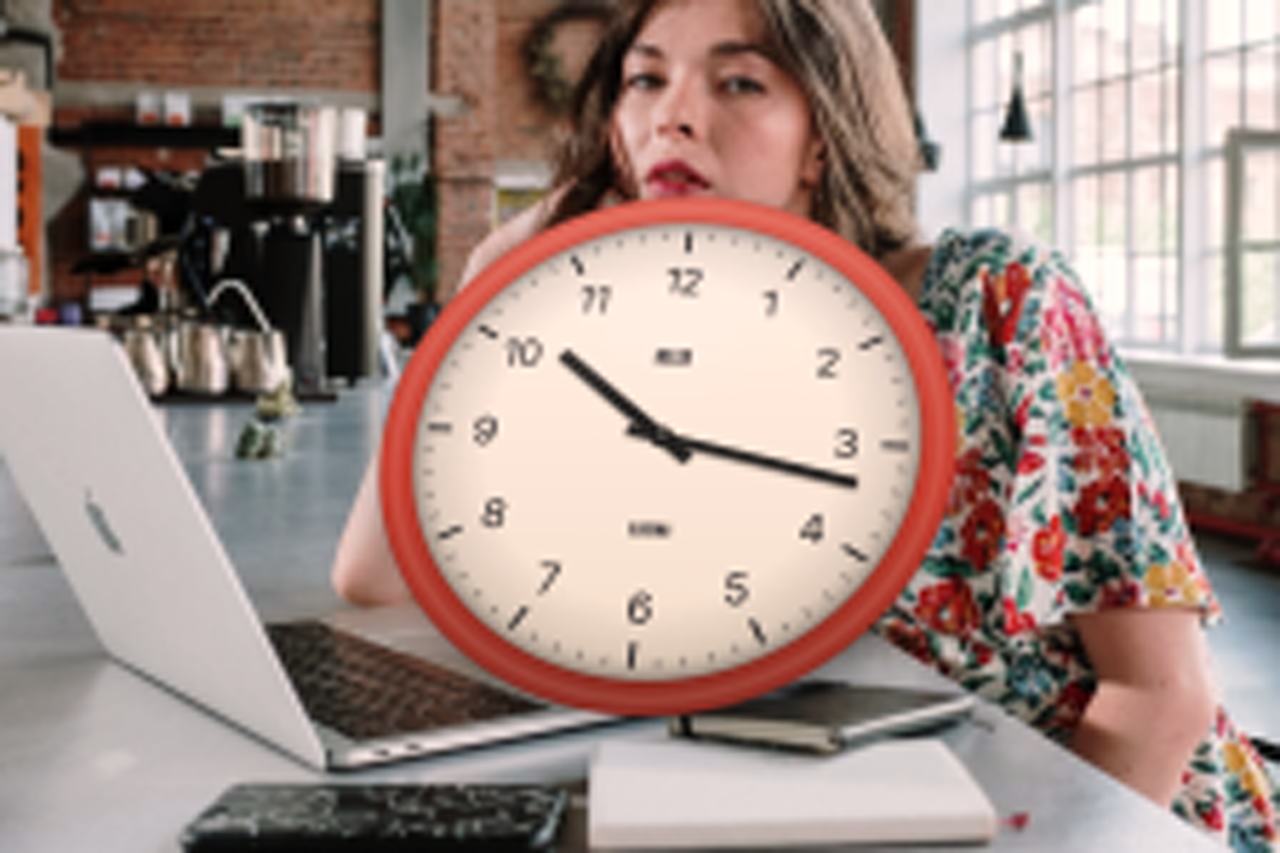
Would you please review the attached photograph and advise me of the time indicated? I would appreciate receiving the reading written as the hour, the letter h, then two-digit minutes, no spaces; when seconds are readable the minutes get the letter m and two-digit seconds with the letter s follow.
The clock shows 10h17
